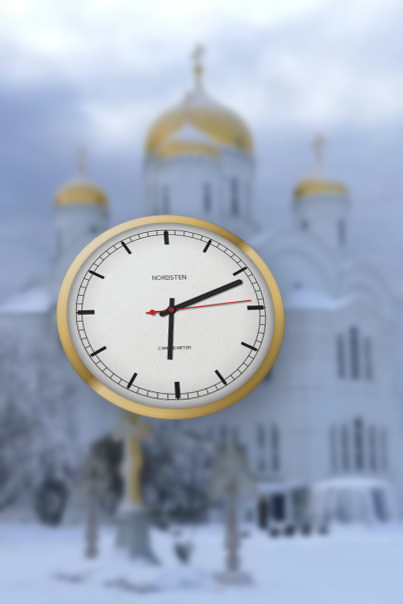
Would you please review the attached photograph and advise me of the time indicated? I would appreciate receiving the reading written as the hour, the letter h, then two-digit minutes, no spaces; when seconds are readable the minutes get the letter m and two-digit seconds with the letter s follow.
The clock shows 6h11m14s
